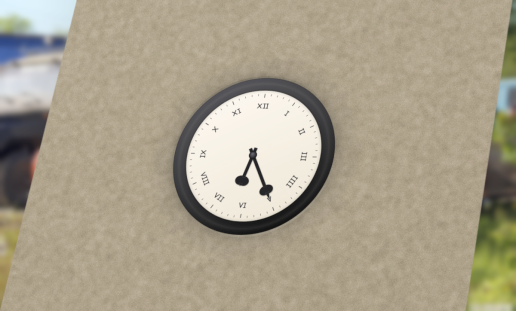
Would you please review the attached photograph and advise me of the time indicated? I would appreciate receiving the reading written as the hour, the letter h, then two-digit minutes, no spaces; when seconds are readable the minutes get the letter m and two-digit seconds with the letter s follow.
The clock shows 6h25
